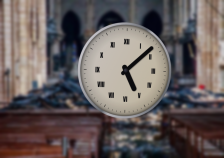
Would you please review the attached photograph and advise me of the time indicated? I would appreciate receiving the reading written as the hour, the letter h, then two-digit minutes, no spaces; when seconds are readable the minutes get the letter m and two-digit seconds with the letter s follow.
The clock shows 5h08
